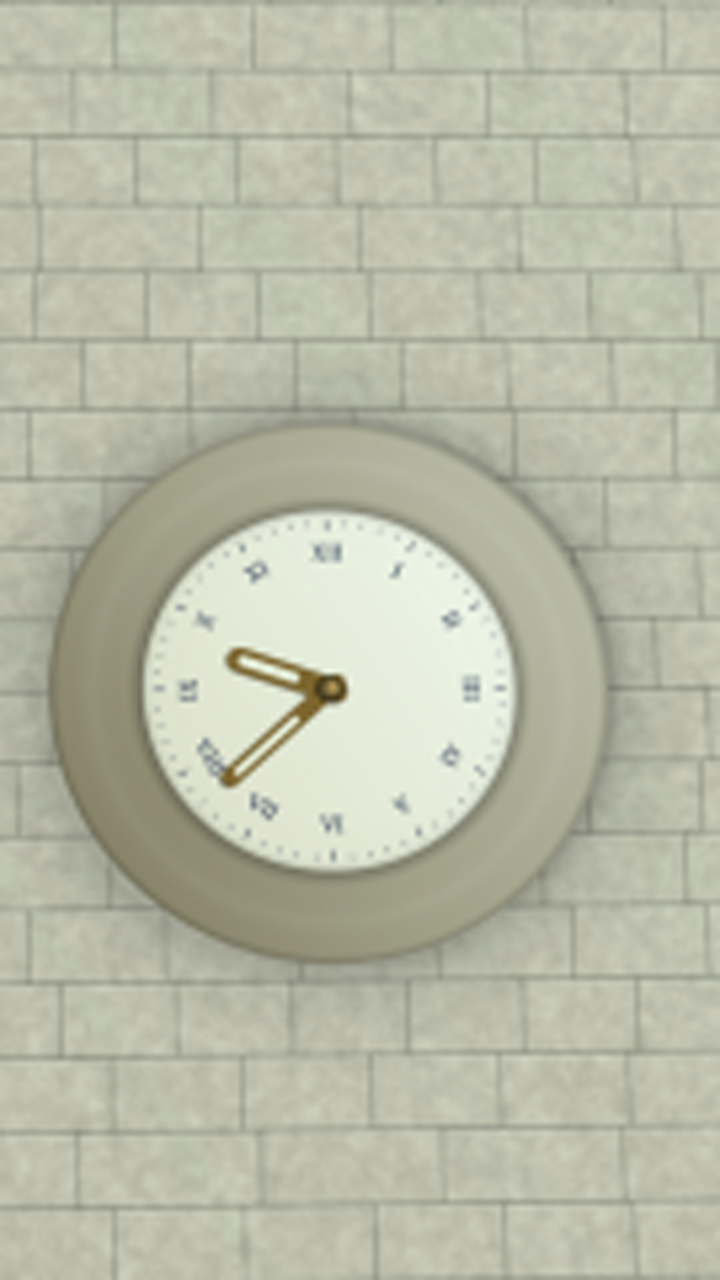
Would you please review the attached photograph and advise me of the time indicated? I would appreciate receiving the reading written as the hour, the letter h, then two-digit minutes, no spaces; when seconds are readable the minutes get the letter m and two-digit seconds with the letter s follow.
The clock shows 9h38
